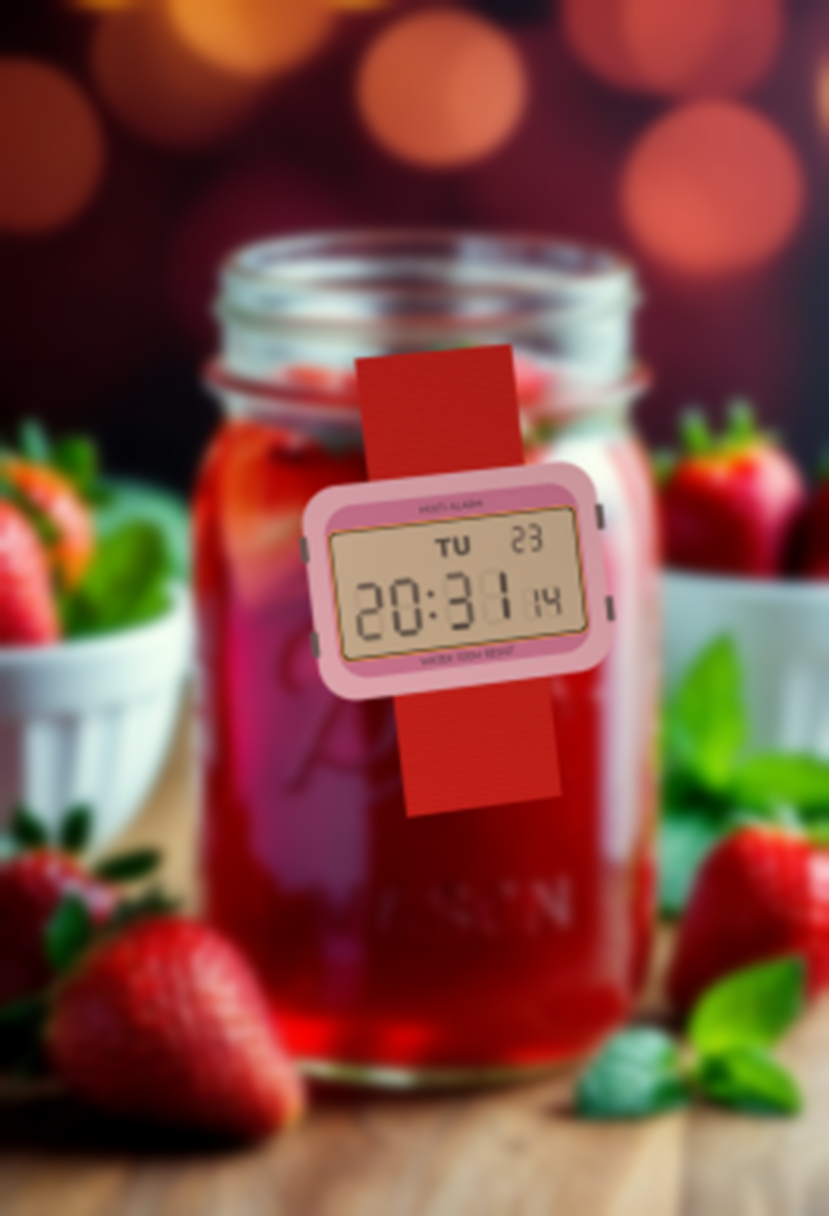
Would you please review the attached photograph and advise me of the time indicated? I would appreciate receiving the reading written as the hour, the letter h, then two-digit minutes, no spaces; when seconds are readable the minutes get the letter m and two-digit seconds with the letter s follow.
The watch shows 20h31m14s
